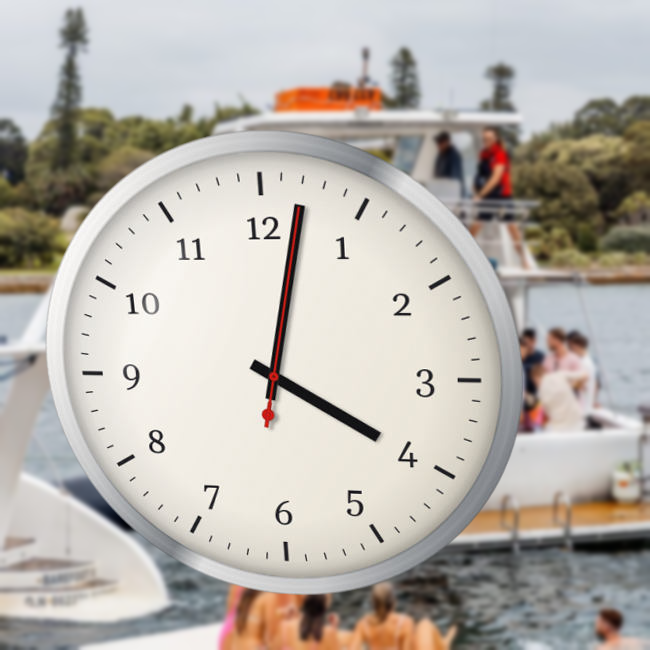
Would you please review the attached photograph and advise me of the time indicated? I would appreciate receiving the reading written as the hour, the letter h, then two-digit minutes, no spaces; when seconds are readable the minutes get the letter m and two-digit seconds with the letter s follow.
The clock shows 4h02m02s
